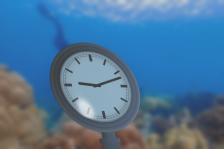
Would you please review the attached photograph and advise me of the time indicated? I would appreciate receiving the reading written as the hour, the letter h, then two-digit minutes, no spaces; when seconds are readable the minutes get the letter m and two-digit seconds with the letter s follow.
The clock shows 9h12
